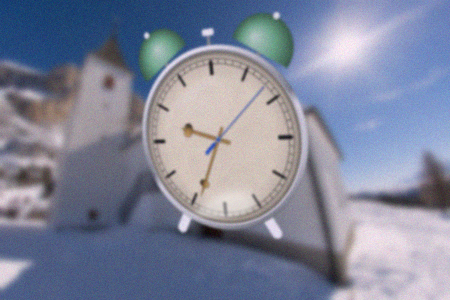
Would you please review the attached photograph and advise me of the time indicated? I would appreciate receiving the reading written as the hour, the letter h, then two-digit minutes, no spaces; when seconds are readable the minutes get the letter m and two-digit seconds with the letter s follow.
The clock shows 9h34m08s
